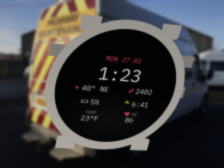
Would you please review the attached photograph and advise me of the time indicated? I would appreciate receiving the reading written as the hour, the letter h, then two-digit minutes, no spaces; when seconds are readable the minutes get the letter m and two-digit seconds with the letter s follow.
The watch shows 1h23
